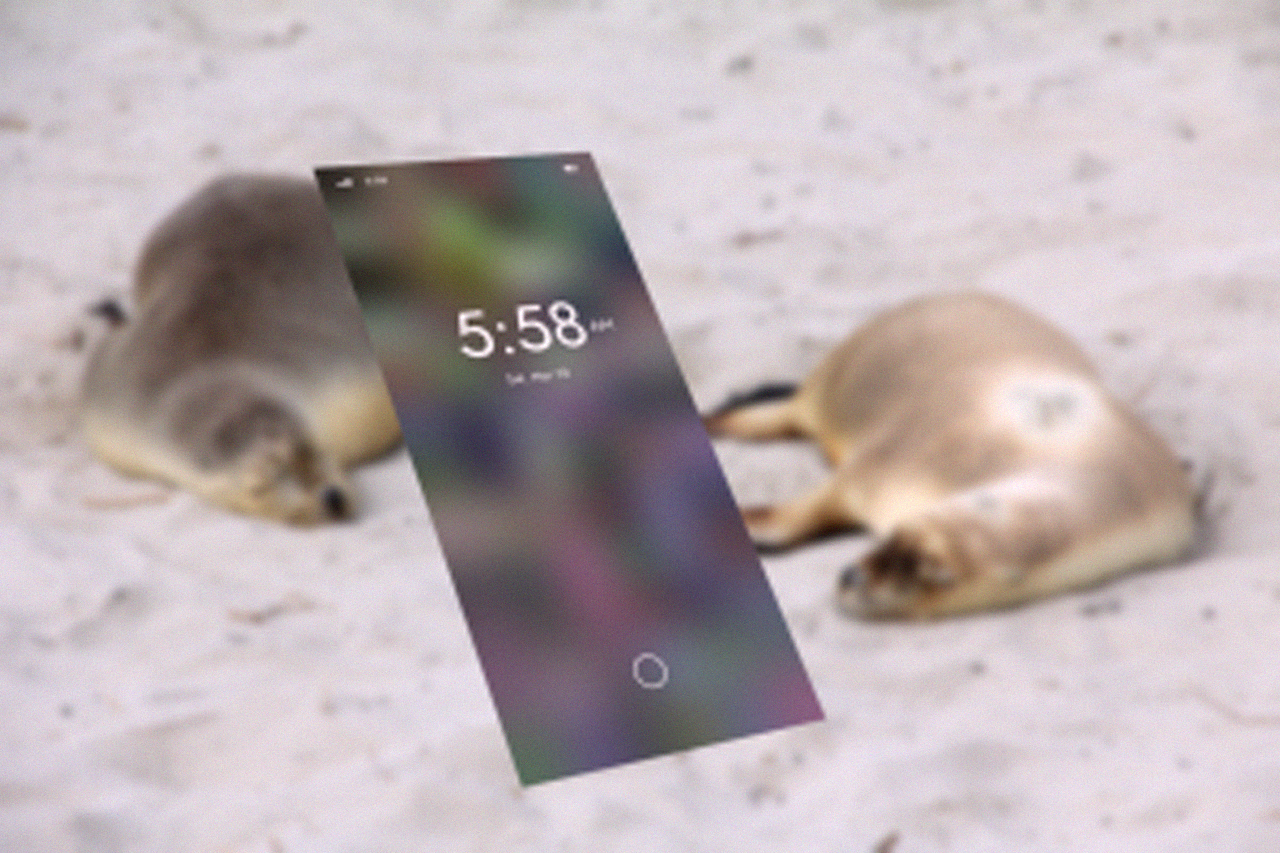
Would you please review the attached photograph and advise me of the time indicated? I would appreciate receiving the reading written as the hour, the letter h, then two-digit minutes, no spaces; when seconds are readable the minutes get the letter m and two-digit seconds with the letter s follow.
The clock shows 5h58
